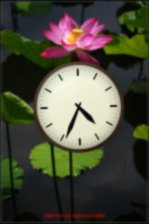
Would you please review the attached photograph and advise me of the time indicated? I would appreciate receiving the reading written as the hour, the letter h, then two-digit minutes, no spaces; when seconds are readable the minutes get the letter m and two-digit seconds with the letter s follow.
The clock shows 4h34
